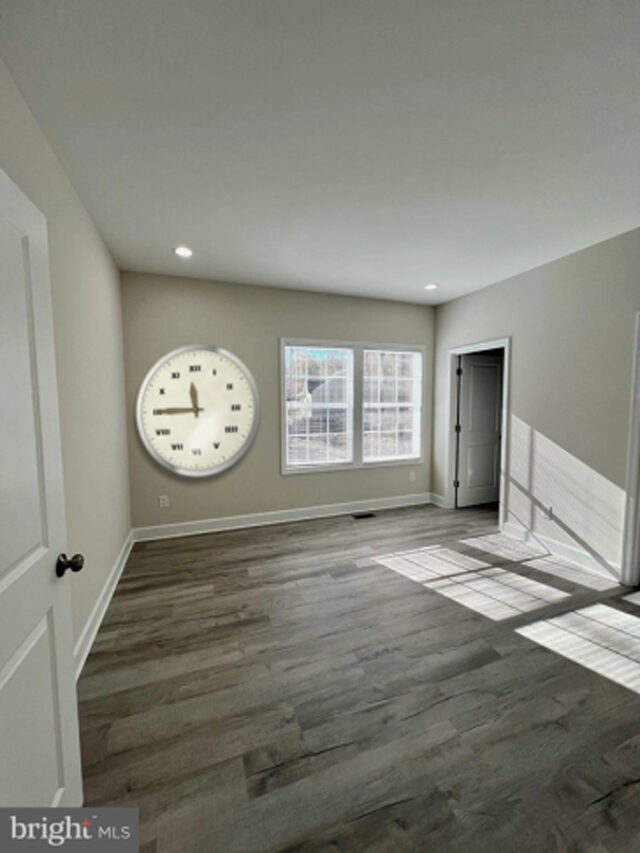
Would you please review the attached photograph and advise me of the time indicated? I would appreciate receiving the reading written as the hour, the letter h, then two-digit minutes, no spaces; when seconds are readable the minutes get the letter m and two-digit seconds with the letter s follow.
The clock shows 11h45
